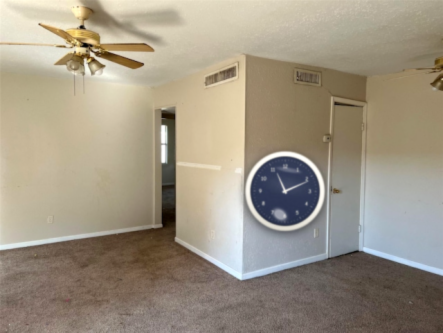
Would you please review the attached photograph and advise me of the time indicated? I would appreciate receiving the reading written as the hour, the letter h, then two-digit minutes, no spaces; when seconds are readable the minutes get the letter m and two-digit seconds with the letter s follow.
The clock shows 11h11
